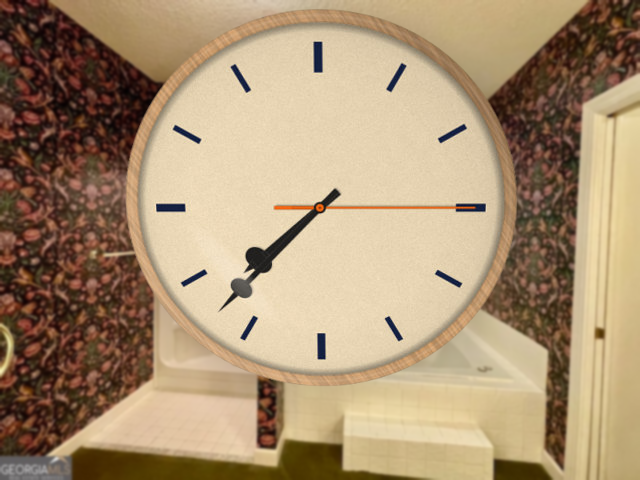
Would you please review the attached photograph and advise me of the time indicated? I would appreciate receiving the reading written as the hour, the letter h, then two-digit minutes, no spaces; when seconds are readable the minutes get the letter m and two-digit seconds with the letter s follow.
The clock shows 7h37m15s
